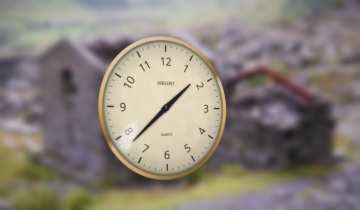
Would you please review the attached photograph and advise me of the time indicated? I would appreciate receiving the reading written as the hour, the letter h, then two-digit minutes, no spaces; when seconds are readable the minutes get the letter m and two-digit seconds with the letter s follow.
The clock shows 1h38
